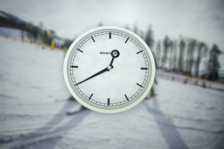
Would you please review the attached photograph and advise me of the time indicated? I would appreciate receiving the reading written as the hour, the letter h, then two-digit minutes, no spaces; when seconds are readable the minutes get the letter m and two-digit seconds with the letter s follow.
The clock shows 12h40
